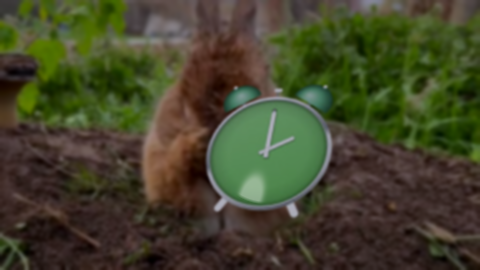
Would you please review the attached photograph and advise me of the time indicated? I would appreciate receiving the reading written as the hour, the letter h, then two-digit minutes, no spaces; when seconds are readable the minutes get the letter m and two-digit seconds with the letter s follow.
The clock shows 2h00
